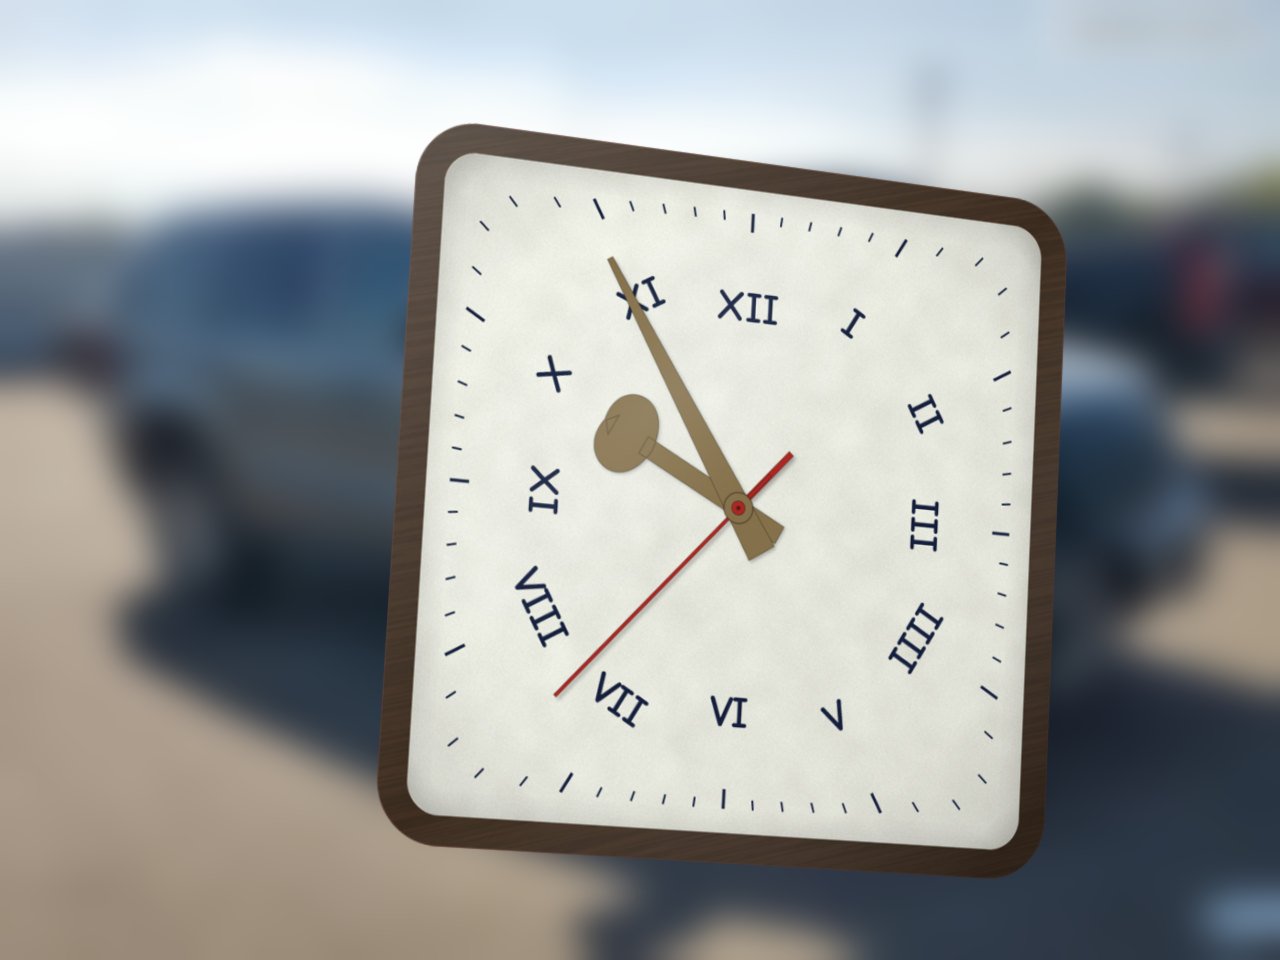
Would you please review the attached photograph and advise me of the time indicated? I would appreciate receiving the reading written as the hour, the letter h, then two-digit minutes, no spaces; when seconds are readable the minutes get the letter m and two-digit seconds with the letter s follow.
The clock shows 9h54m37s
